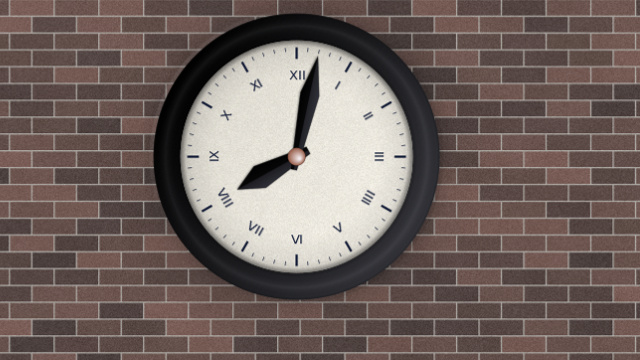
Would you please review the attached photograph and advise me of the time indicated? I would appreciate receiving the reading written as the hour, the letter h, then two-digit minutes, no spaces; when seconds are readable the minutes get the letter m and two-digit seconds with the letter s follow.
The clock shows 8h02
